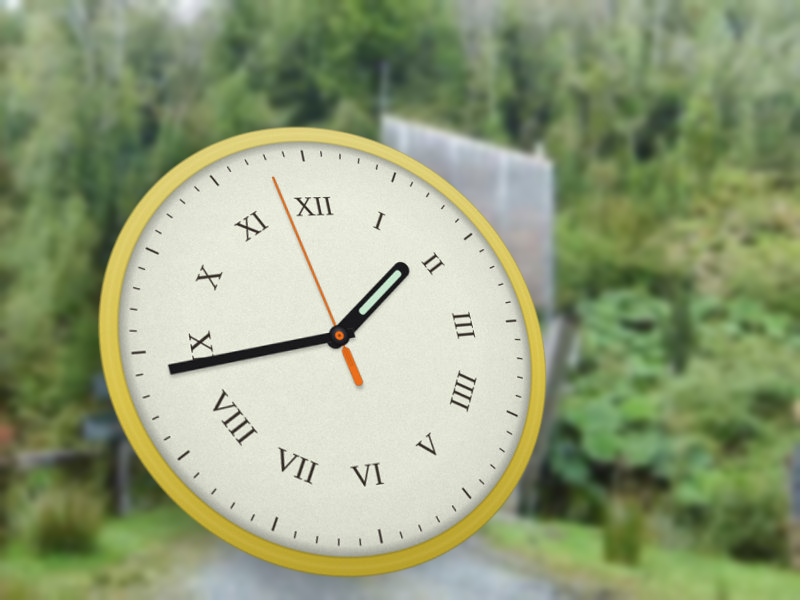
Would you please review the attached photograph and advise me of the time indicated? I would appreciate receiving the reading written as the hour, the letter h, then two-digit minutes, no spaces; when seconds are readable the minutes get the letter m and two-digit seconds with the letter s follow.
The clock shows 1h43m58s
